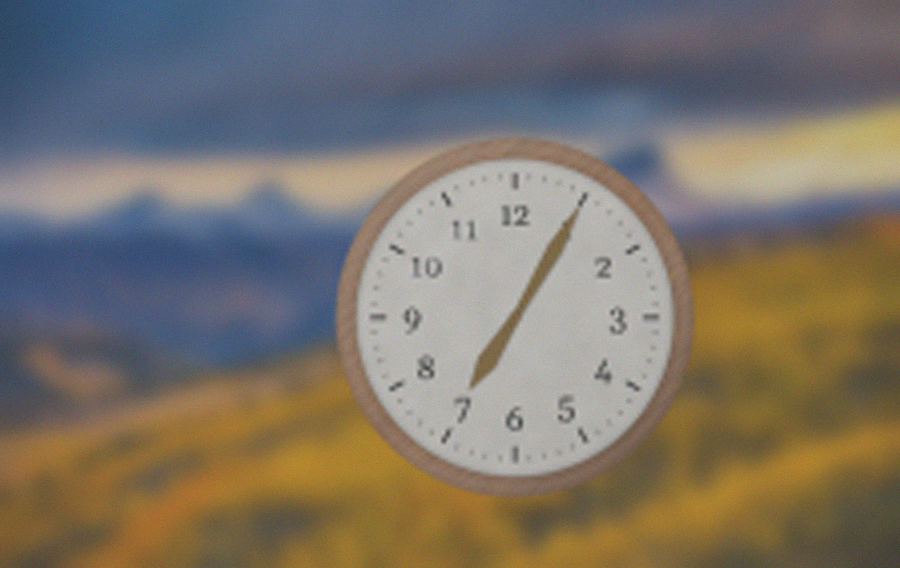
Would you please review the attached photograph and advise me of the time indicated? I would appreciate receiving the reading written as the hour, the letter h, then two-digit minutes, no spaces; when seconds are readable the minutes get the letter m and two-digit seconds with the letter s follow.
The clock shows 7h05
